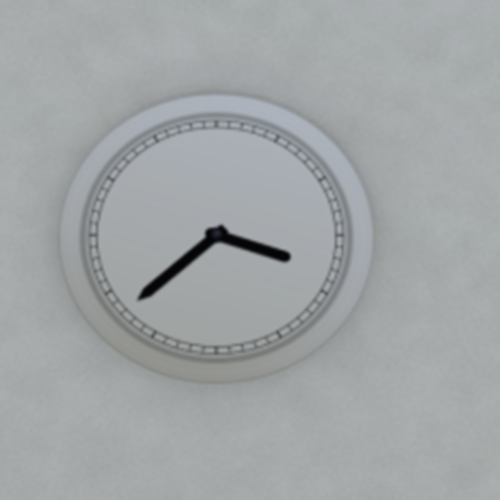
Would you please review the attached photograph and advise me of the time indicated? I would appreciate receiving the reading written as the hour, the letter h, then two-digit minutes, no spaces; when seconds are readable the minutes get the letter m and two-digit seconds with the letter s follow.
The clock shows 3h38
